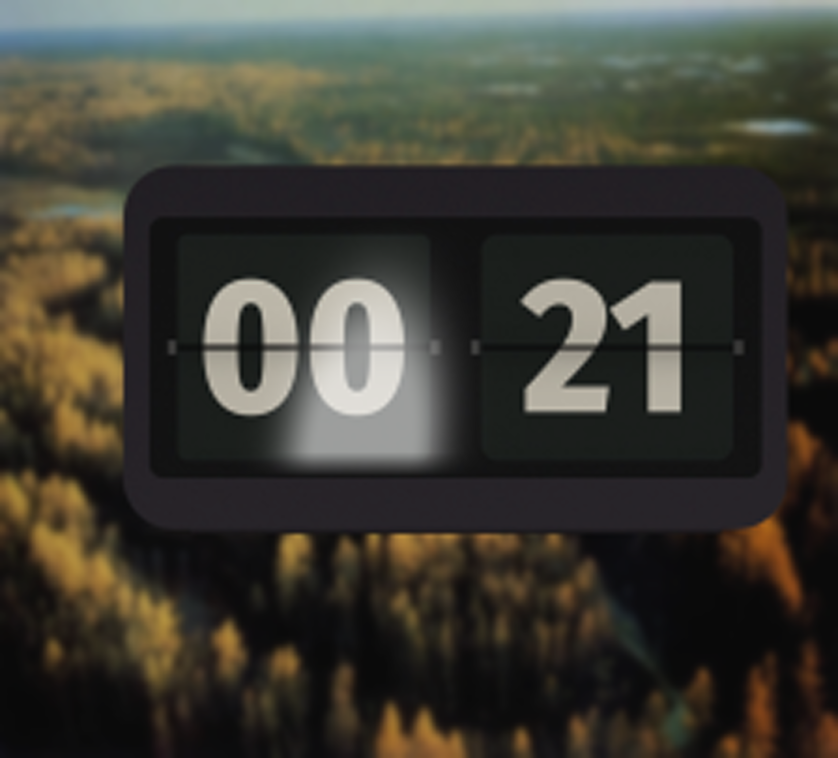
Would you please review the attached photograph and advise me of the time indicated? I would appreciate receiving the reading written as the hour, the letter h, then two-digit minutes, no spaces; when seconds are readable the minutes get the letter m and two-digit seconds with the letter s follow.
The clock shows 0h21
